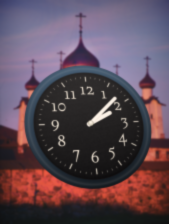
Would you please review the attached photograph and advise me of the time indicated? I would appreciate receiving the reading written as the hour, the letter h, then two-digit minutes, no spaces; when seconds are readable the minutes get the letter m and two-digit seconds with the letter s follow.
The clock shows 2h08
